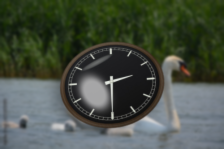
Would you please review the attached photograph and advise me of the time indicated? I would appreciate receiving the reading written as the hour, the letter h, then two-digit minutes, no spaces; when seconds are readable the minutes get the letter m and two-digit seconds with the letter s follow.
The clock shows 2h30
